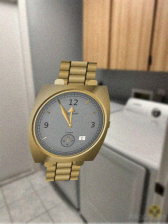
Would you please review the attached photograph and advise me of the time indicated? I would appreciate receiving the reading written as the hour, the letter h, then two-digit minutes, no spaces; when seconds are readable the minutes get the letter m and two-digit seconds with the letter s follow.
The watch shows 11h55
